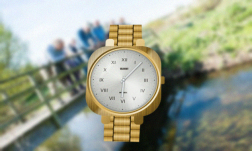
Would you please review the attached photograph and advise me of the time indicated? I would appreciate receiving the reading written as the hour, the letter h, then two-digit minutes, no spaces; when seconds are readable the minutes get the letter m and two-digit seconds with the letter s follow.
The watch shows 6h07
